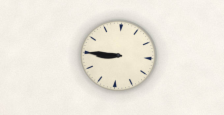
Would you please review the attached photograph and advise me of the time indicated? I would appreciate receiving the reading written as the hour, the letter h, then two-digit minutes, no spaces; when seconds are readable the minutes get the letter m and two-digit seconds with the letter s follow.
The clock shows 8h45
